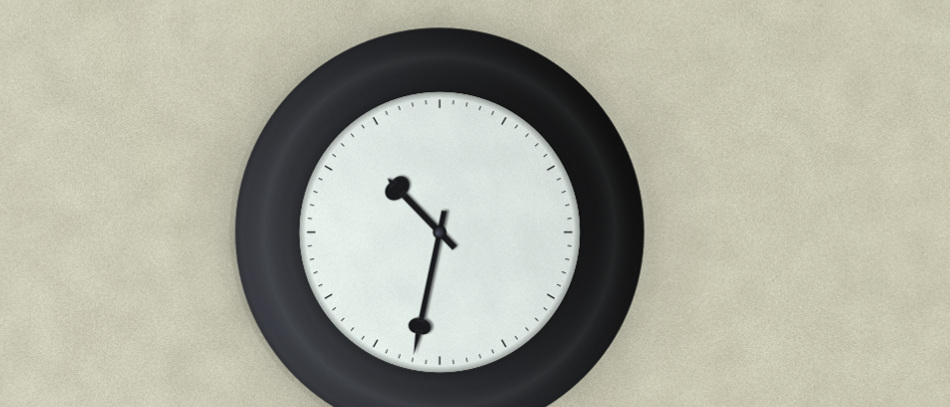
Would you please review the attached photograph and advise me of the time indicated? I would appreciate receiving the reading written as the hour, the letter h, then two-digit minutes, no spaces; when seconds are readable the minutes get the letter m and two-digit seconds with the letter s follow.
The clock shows 10h32
